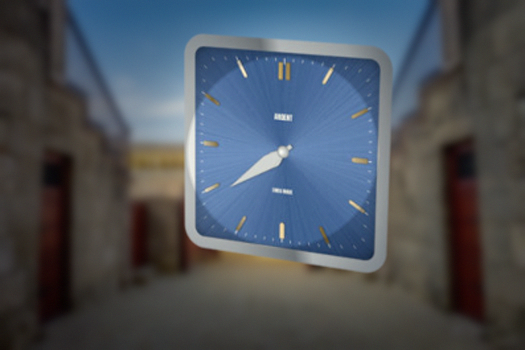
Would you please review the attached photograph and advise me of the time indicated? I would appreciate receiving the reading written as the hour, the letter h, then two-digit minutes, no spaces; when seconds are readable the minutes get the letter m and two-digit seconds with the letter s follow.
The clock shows 7h39
